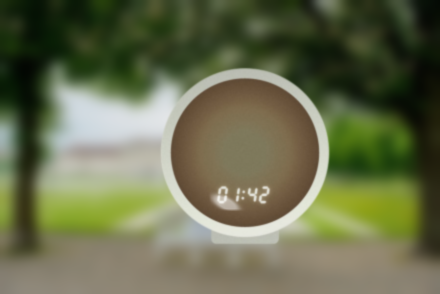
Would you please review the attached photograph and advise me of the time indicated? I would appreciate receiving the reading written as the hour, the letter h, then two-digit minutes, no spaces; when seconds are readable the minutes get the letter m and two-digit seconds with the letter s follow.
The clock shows 1h42
